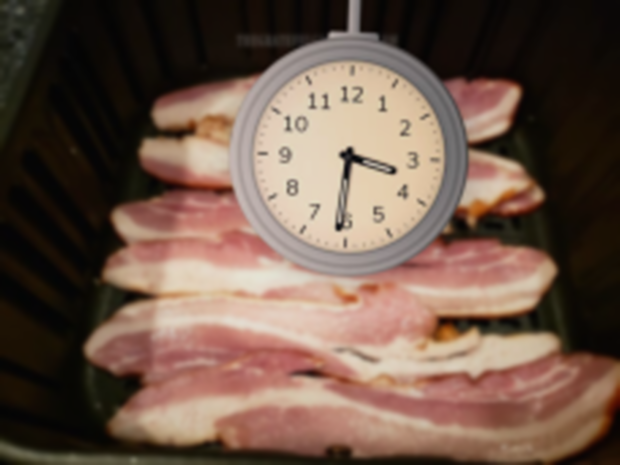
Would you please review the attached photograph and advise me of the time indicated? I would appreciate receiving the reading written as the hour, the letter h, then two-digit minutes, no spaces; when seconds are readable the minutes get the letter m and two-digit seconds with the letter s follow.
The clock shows 3h31
